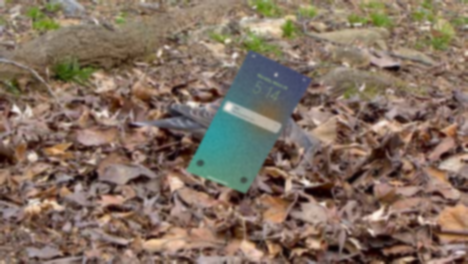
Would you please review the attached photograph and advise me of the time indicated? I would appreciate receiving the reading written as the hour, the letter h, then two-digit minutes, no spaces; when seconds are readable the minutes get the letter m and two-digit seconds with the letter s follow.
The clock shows 5h14
